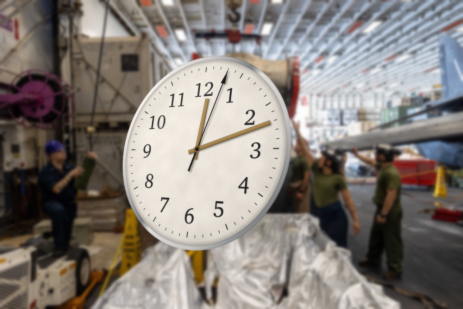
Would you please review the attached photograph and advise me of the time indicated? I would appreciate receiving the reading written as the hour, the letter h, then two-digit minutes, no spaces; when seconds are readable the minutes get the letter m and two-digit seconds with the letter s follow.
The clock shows 12h12m03s
